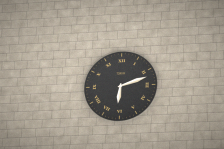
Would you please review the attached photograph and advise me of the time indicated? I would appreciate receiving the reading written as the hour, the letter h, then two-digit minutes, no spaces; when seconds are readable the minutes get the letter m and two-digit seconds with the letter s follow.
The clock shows 6h12
